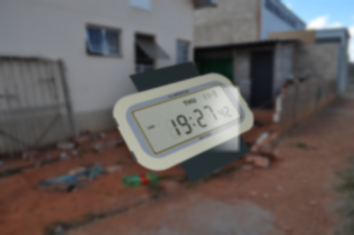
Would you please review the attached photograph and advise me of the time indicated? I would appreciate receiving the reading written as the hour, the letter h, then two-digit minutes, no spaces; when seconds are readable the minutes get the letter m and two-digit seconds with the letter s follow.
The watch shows 19h27m42s
